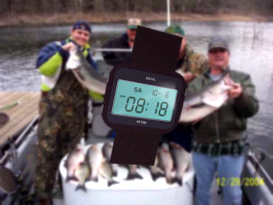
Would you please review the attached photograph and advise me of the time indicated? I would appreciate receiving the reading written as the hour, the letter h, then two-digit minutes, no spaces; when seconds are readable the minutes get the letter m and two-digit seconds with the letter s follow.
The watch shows 8h18
